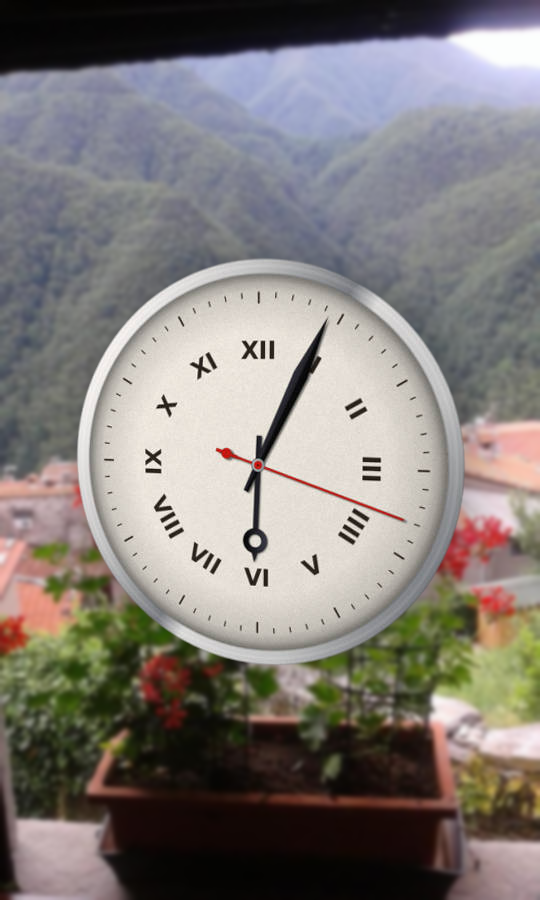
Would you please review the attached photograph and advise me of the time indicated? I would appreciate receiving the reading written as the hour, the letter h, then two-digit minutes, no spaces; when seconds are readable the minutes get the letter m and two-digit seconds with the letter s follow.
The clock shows 6h04m18s
